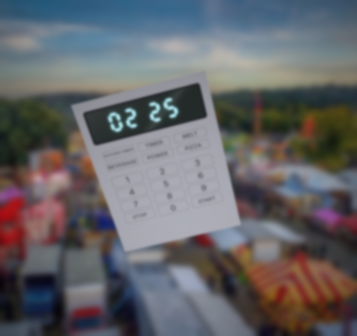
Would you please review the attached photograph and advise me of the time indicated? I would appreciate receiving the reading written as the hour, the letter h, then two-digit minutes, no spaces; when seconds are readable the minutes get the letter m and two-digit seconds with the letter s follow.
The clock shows 2h25
